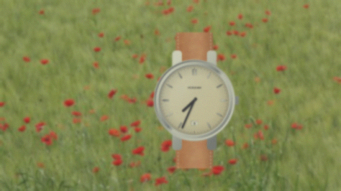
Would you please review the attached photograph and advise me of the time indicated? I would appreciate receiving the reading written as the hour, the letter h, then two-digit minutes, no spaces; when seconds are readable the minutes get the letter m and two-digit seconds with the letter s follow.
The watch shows 7h34
